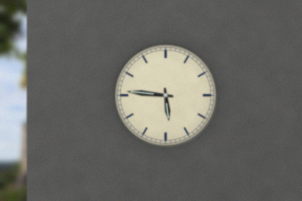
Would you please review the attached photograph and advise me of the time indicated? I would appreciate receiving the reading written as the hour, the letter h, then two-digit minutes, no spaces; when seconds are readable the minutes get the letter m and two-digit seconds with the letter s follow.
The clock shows 5h46
